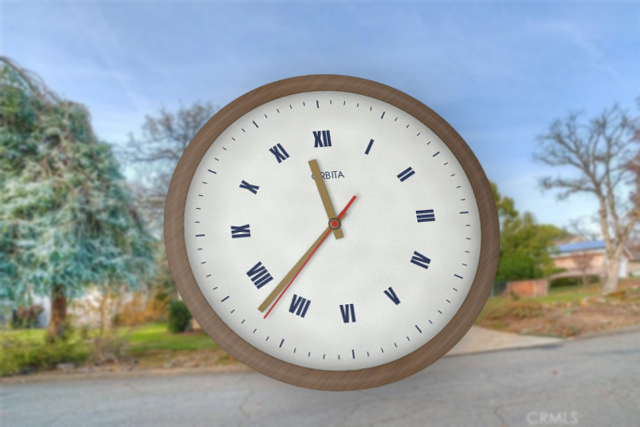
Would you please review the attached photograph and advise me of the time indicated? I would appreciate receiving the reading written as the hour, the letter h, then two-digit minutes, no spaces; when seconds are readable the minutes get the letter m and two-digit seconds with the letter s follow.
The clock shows 11h37m37s
